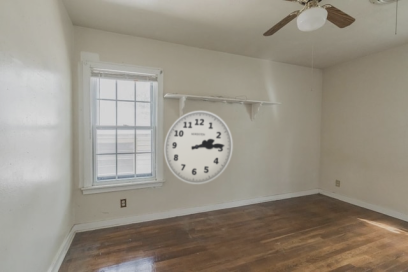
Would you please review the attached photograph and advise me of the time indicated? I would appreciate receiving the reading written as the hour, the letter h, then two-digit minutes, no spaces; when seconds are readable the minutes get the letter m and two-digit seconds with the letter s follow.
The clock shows 2h14
